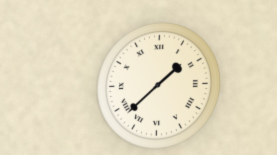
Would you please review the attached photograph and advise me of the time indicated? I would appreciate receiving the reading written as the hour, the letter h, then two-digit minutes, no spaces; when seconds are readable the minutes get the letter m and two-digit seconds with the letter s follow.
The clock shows 1h38
